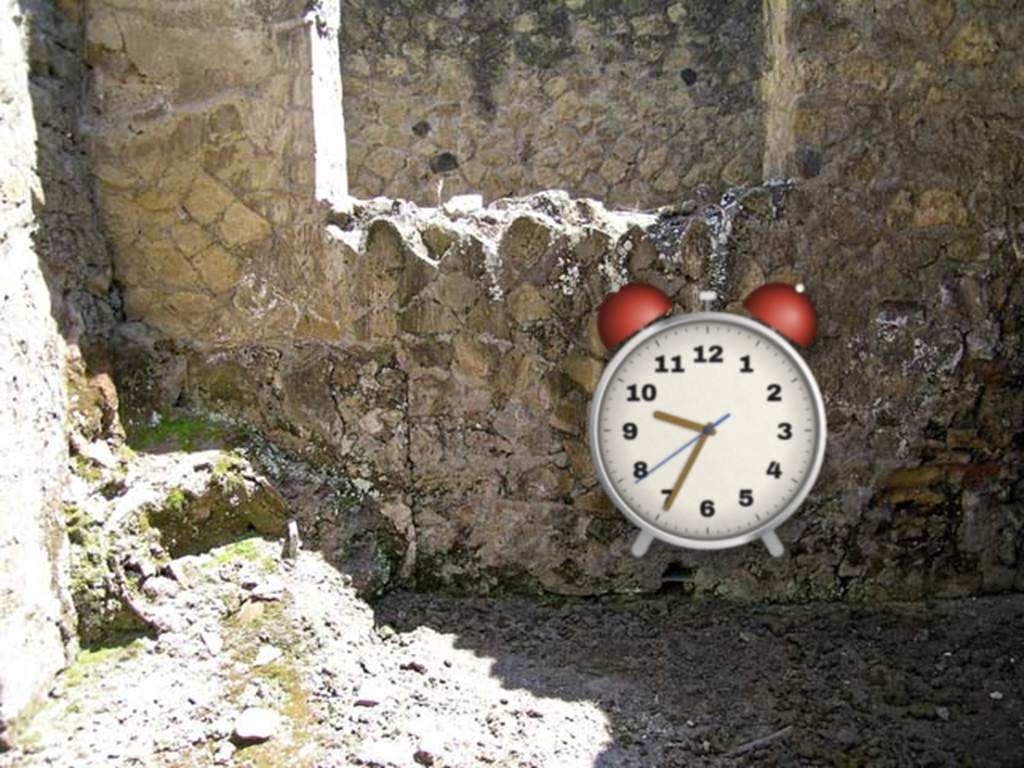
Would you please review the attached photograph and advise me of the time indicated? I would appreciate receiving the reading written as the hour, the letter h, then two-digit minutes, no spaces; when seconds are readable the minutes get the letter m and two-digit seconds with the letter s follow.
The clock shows 9h34m39s
